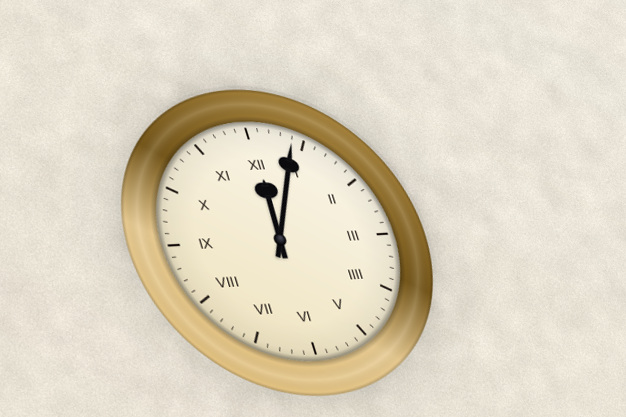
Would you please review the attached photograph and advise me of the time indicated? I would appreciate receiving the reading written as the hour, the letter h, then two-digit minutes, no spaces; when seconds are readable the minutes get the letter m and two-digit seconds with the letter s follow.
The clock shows 12h04
